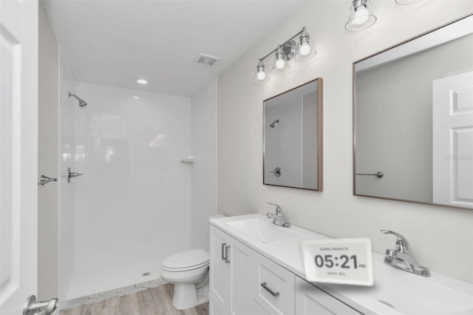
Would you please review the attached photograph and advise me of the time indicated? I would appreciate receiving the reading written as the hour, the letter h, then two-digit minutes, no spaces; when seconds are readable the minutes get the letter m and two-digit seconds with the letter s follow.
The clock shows 5h21
